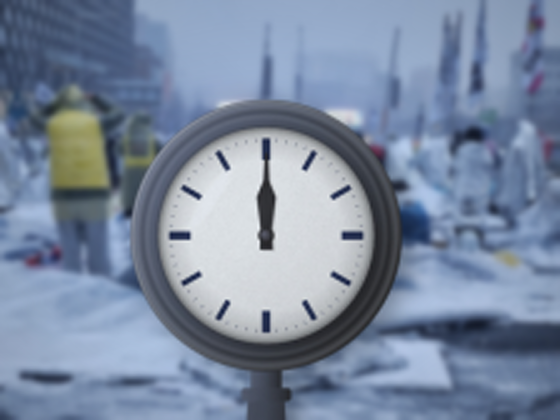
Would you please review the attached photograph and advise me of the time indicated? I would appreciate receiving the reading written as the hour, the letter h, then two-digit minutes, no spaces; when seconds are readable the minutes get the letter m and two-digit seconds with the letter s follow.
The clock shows 12h00
